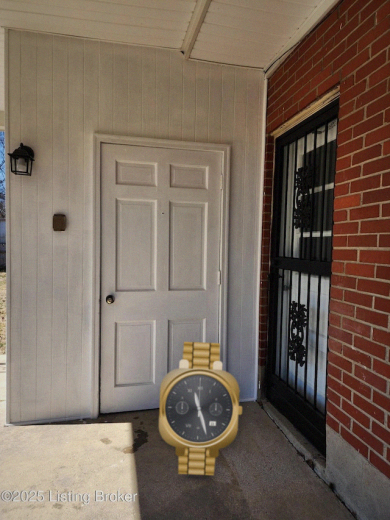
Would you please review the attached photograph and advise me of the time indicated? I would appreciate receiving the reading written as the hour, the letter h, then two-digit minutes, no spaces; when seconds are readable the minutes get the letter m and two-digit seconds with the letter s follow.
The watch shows 11h27
